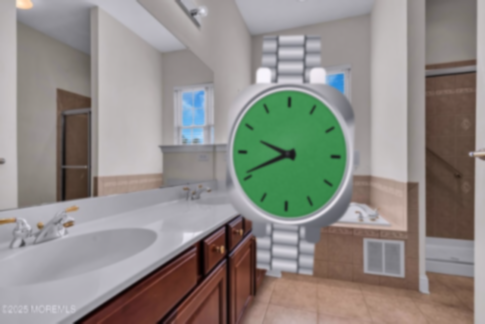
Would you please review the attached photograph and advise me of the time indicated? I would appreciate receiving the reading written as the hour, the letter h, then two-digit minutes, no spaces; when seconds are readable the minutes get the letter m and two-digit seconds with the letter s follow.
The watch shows 9h41
